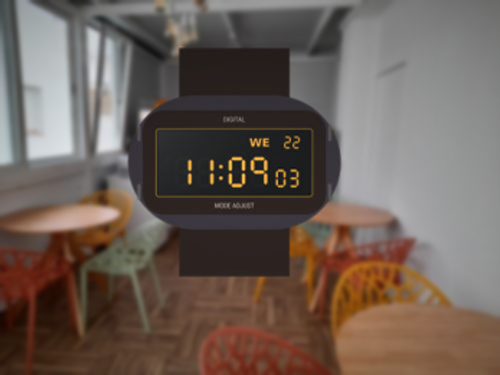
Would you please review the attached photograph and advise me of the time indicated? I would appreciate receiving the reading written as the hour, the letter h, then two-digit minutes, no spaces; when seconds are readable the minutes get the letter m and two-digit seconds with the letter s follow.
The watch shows 11h09m03s
